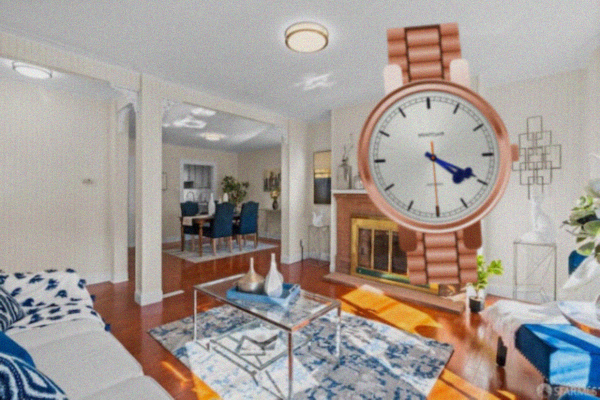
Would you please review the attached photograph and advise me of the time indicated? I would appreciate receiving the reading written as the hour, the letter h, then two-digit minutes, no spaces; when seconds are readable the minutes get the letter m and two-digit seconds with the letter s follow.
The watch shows 4h19m30s
